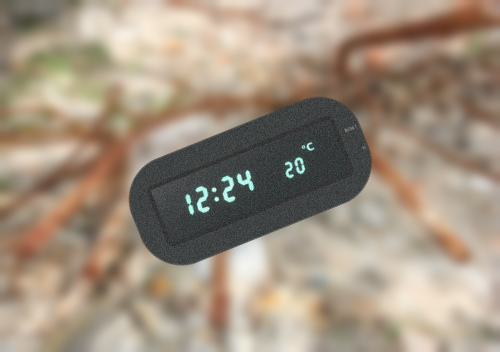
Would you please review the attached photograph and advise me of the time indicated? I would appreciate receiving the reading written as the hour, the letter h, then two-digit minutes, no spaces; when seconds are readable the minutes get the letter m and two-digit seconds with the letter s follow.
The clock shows 12h24
